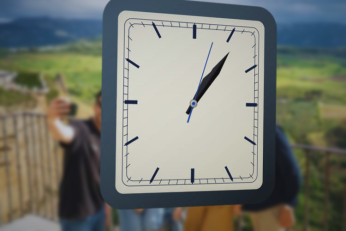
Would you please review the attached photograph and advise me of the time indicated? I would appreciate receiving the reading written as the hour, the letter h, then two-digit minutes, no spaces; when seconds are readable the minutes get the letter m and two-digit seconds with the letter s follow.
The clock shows 1h06m03s
